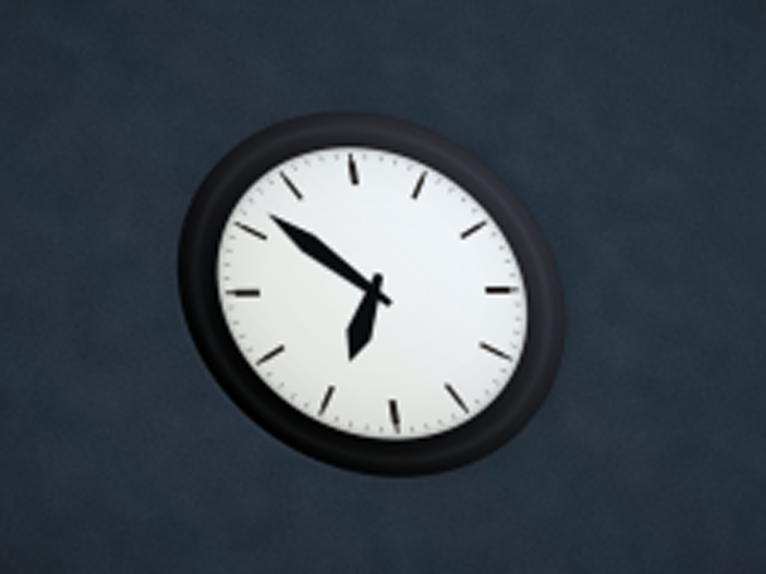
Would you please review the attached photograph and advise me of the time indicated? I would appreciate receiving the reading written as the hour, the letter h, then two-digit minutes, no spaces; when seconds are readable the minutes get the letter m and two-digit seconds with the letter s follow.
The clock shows 6h52
